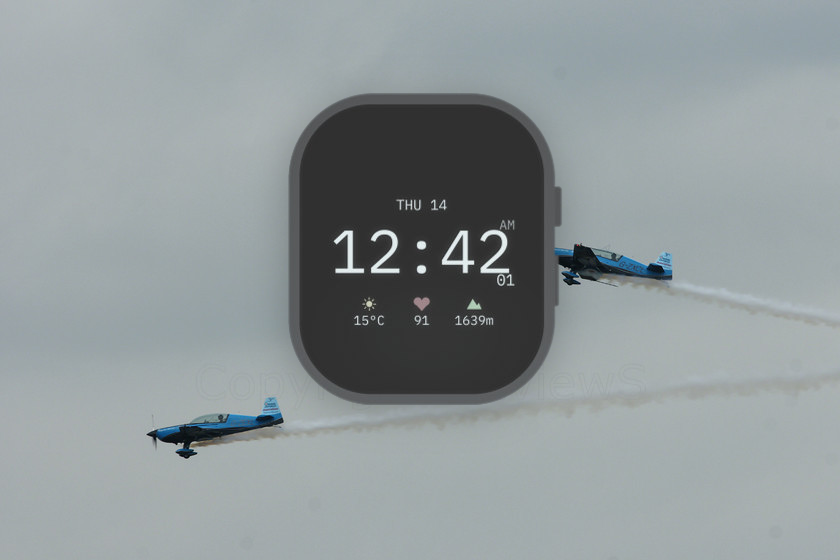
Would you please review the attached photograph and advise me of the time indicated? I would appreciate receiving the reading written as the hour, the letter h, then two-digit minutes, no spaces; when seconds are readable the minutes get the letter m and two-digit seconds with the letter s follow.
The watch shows 12h42m01s
